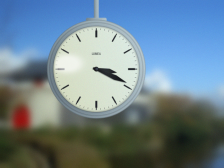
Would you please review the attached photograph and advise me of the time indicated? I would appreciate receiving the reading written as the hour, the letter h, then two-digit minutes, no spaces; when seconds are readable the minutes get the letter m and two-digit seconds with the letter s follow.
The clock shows 3h19
